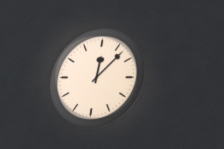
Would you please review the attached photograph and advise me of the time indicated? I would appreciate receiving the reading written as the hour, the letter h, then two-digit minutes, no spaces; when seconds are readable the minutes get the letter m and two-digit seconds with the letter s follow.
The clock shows 12h07
